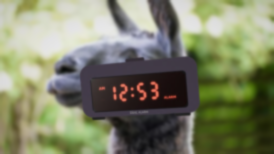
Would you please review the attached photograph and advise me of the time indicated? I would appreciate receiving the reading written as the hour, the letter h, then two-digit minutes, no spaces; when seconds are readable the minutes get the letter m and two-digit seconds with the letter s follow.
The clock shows 12h53
